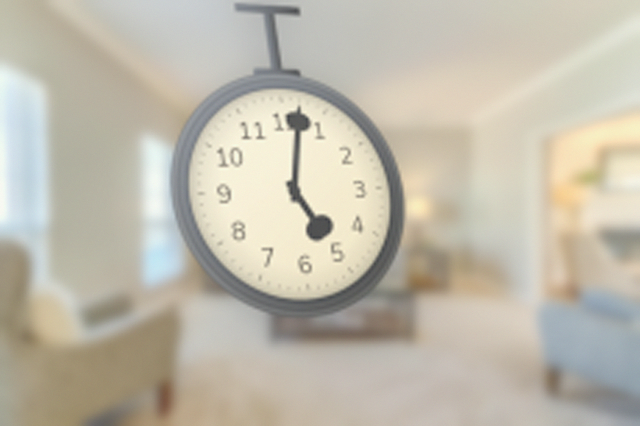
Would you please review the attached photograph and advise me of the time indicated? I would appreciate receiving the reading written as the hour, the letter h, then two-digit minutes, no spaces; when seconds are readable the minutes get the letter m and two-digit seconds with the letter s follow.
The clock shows 5h02
